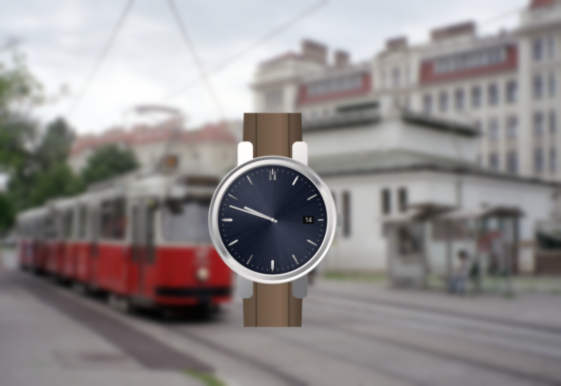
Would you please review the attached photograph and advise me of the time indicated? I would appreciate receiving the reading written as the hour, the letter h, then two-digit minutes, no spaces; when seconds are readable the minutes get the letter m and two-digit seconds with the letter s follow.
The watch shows 9h48
